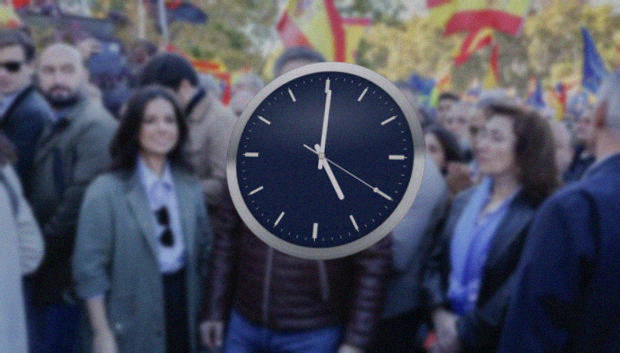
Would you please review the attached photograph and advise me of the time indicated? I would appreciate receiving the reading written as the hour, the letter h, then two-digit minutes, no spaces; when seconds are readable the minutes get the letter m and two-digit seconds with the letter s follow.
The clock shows 5h00m20s
